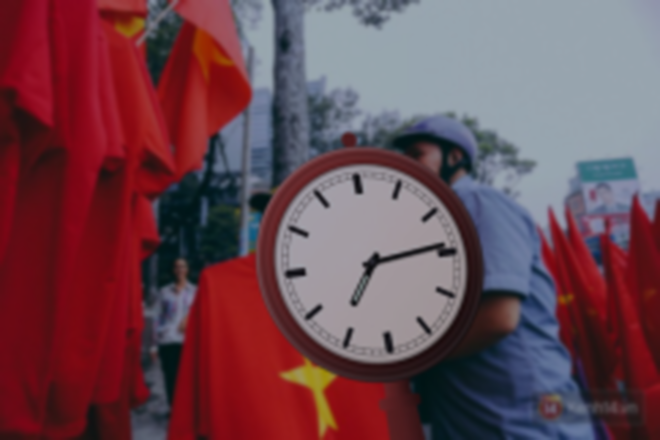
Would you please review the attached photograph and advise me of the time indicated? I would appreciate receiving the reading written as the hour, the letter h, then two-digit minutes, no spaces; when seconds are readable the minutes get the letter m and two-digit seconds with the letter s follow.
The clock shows 7h14
